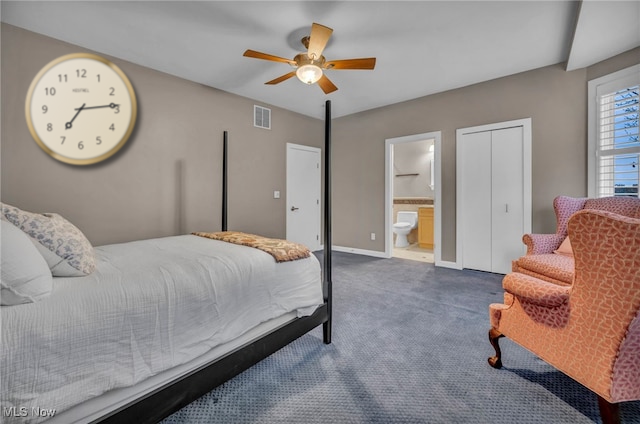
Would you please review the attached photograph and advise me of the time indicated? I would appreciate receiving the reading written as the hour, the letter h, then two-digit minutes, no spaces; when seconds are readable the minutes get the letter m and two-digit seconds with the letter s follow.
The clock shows 7h14
